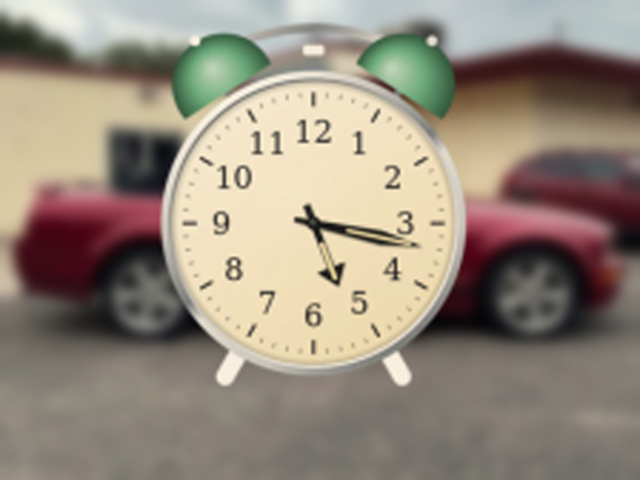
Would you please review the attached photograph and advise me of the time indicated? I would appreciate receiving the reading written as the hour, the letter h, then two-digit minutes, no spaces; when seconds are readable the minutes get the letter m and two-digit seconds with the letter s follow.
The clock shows 5h17
